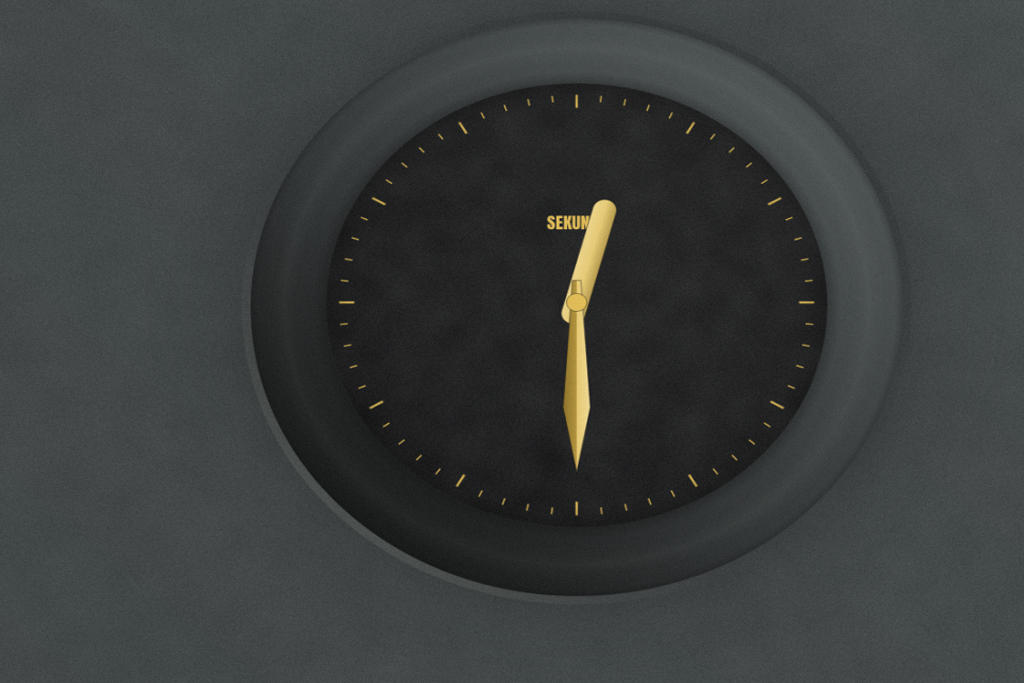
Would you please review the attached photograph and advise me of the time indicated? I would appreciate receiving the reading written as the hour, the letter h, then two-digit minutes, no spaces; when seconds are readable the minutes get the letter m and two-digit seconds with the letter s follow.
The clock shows 12h30
